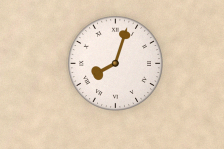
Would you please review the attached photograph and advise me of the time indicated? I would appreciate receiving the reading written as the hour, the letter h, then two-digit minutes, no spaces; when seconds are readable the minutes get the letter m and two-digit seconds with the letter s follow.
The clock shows 8h03
